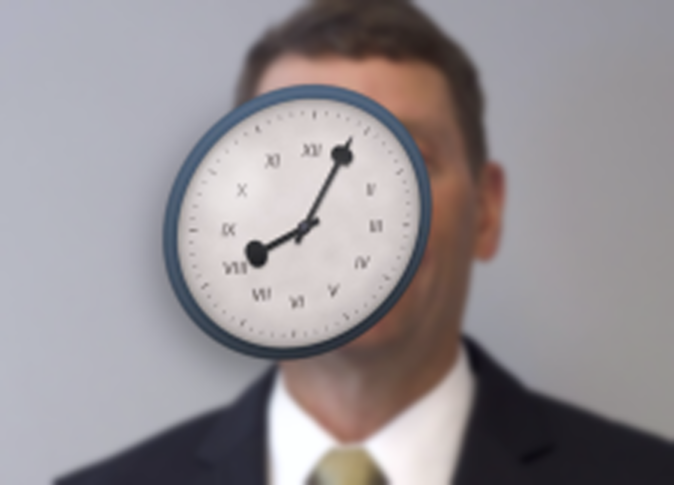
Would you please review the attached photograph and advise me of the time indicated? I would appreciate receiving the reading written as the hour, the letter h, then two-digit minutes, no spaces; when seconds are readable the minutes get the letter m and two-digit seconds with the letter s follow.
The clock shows 8h04
